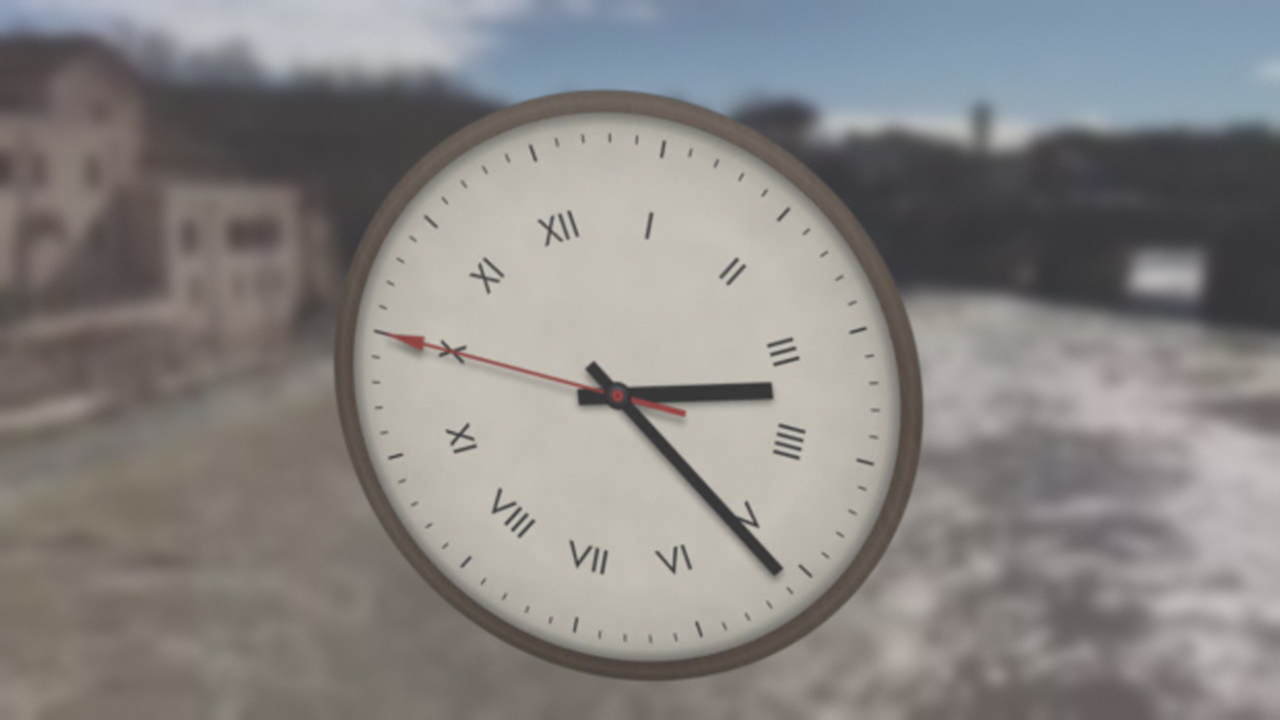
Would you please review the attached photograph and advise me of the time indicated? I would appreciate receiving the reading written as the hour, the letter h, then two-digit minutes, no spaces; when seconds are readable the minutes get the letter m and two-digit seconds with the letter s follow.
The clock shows 3h25m50s
